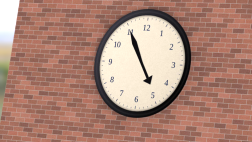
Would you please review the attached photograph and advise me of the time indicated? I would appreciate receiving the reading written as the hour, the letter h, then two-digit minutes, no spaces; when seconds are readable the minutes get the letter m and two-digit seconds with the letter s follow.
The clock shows 4h55
